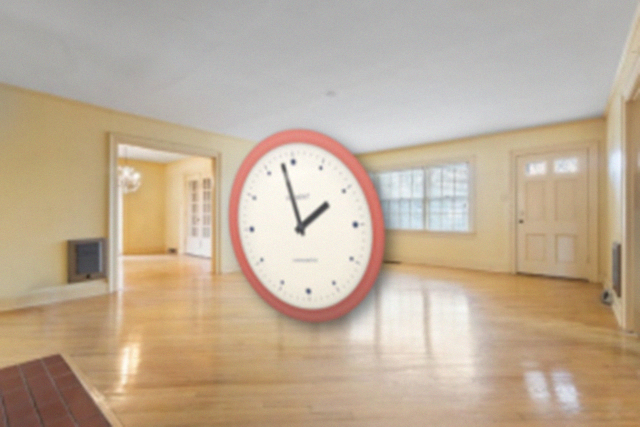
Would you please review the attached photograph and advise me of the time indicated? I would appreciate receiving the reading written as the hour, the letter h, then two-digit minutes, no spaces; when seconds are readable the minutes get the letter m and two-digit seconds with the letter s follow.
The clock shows 1h58
